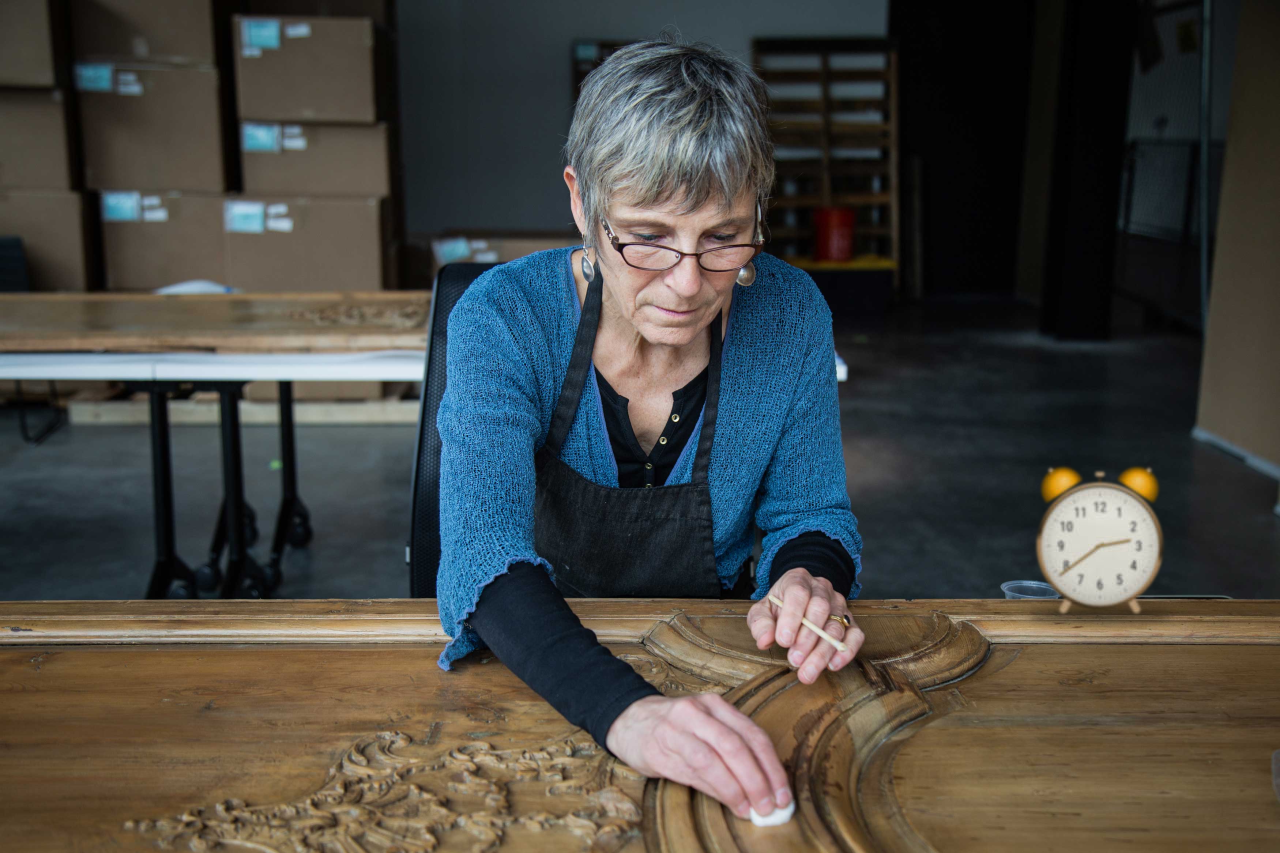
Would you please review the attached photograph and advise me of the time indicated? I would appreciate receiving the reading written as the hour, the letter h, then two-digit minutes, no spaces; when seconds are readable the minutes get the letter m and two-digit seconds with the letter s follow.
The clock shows 2h39
